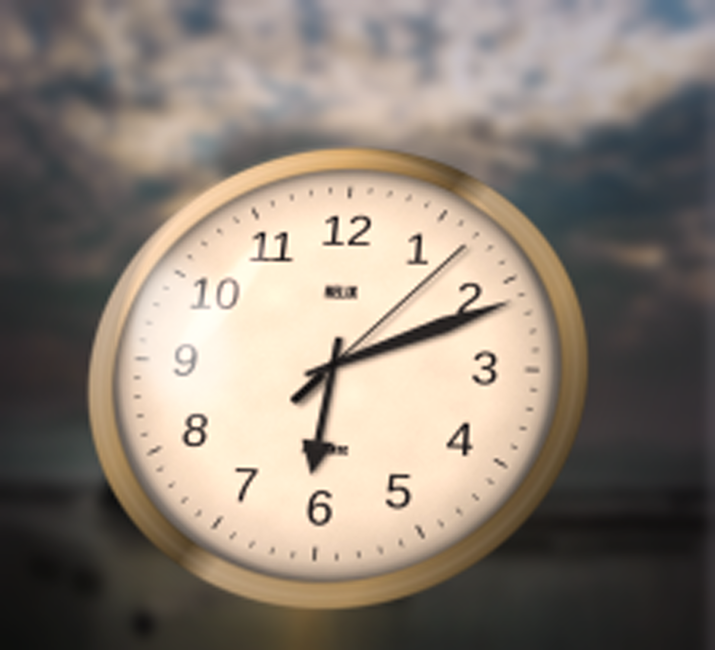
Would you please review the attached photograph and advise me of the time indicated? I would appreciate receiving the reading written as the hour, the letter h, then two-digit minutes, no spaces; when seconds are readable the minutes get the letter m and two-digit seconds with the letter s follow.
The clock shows 6h11m07s
